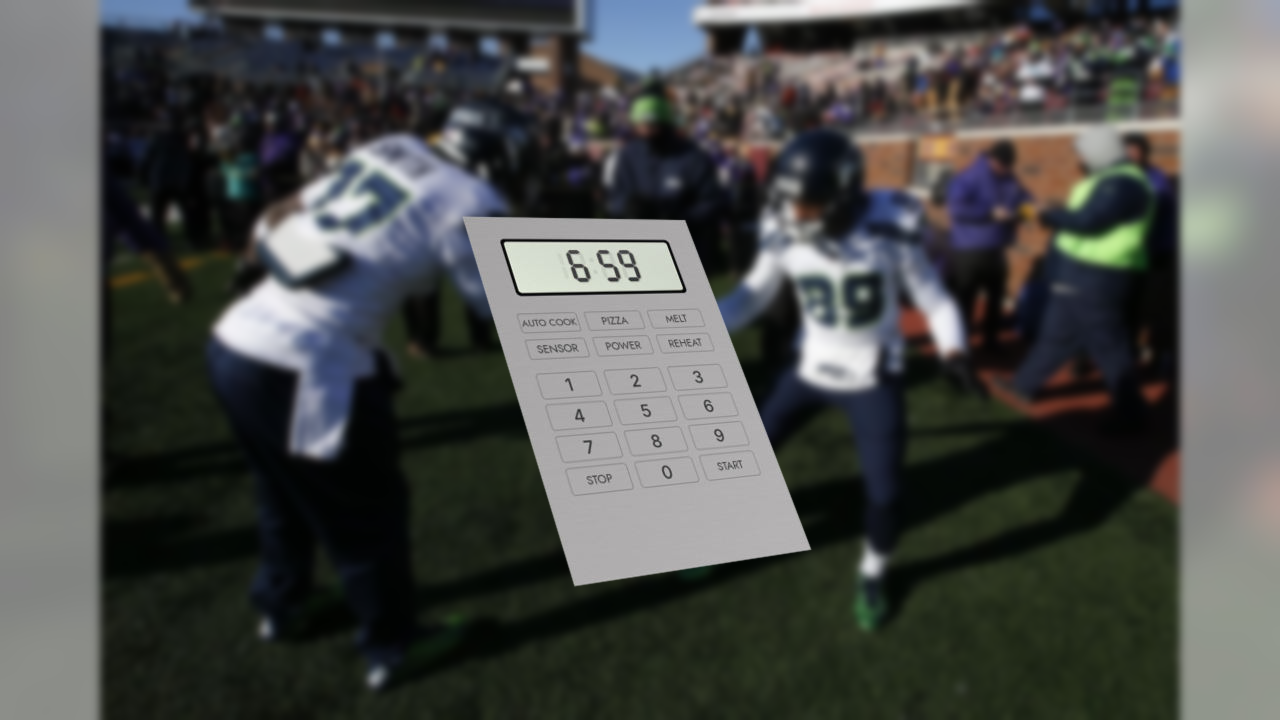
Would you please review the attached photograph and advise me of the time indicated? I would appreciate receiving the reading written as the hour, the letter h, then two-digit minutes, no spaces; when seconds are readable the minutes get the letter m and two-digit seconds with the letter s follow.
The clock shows 6h59
